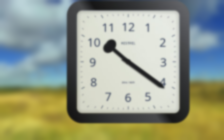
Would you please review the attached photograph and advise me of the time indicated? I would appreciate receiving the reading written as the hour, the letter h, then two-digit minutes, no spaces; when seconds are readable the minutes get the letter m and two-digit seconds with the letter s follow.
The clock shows 10h21
